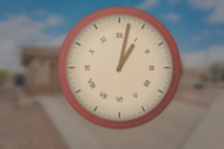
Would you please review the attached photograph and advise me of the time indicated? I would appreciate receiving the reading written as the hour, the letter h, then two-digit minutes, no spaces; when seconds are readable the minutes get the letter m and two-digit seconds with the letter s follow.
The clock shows 1h02
